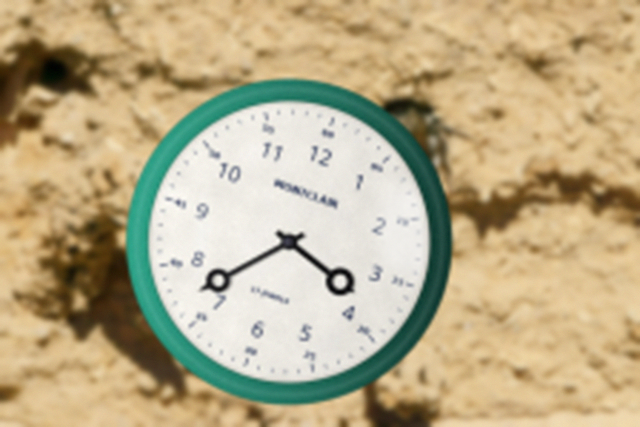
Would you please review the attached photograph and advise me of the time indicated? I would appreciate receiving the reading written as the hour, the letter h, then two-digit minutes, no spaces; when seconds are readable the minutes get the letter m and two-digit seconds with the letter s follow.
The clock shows 3h37
